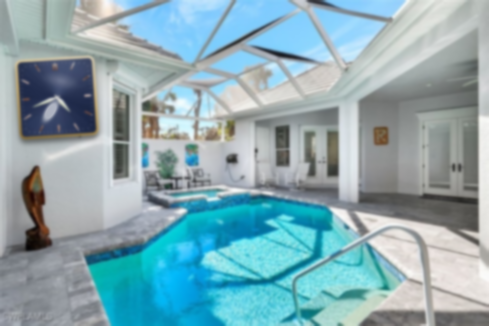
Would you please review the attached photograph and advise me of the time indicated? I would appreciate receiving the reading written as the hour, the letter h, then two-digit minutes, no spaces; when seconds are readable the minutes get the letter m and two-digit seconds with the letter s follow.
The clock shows 4h42
